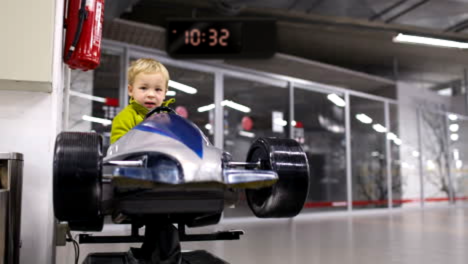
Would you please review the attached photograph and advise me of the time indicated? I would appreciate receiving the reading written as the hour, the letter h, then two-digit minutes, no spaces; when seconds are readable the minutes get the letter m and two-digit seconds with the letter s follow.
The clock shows 10h32
